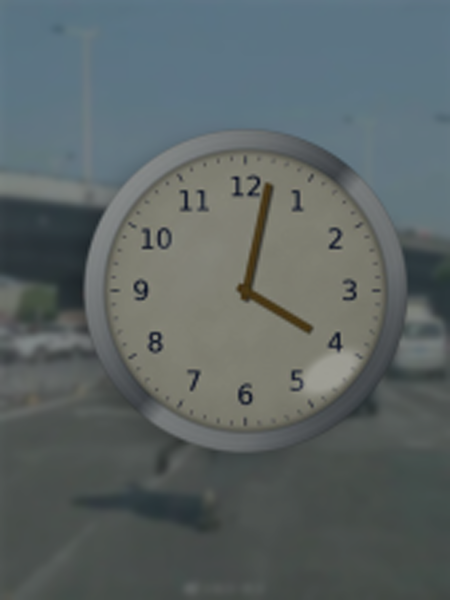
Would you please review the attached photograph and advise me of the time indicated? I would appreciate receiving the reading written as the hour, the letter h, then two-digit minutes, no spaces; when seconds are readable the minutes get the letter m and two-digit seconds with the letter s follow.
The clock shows 4h02
